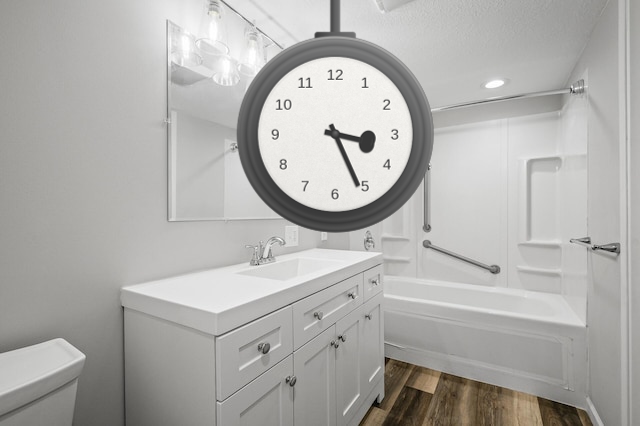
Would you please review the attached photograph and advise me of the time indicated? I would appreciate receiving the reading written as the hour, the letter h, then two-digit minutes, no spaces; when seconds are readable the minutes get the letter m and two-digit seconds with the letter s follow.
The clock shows 3h26
